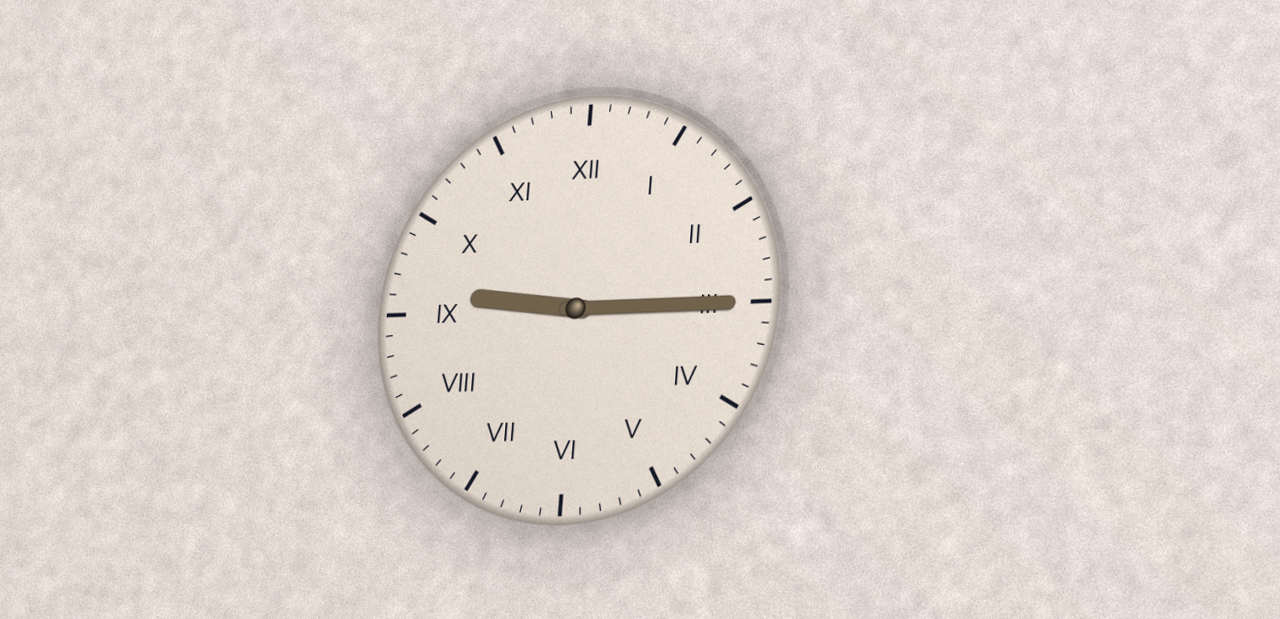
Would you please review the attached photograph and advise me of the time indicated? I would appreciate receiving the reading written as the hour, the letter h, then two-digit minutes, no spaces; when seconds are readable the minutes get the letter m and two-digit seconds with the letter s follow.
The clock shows 9h15
